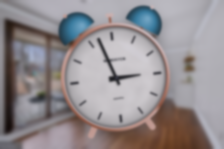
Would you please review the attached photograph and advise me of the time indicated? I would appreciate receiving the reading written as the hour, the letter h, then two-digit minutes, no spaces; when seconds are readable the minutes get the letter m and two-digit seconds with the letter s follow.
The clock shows 2h57
